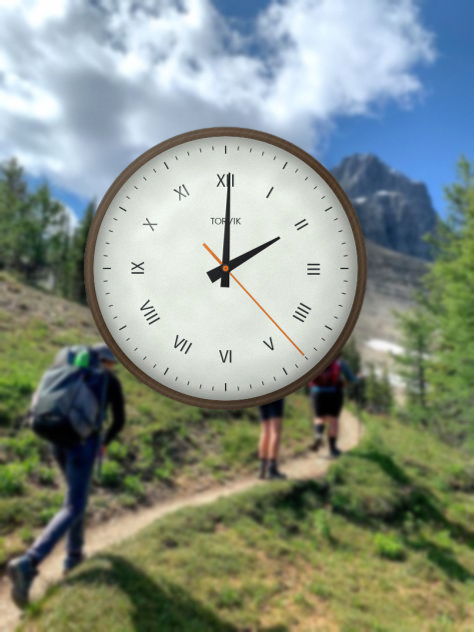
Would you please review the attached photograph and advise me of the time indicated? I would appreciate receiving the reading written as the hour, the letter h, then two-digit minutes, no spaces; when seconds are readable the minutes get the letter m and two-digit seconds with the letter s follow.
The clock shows 2h00m23s
